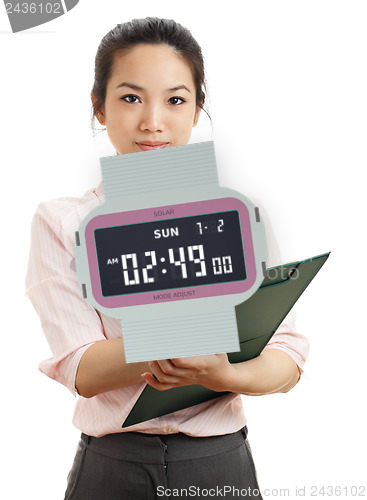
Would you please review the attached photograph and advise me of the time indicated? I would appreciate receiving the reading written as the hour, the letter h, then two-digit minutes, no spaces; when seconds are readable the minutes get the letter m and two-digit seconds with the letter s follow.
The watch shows 2h49m00s
